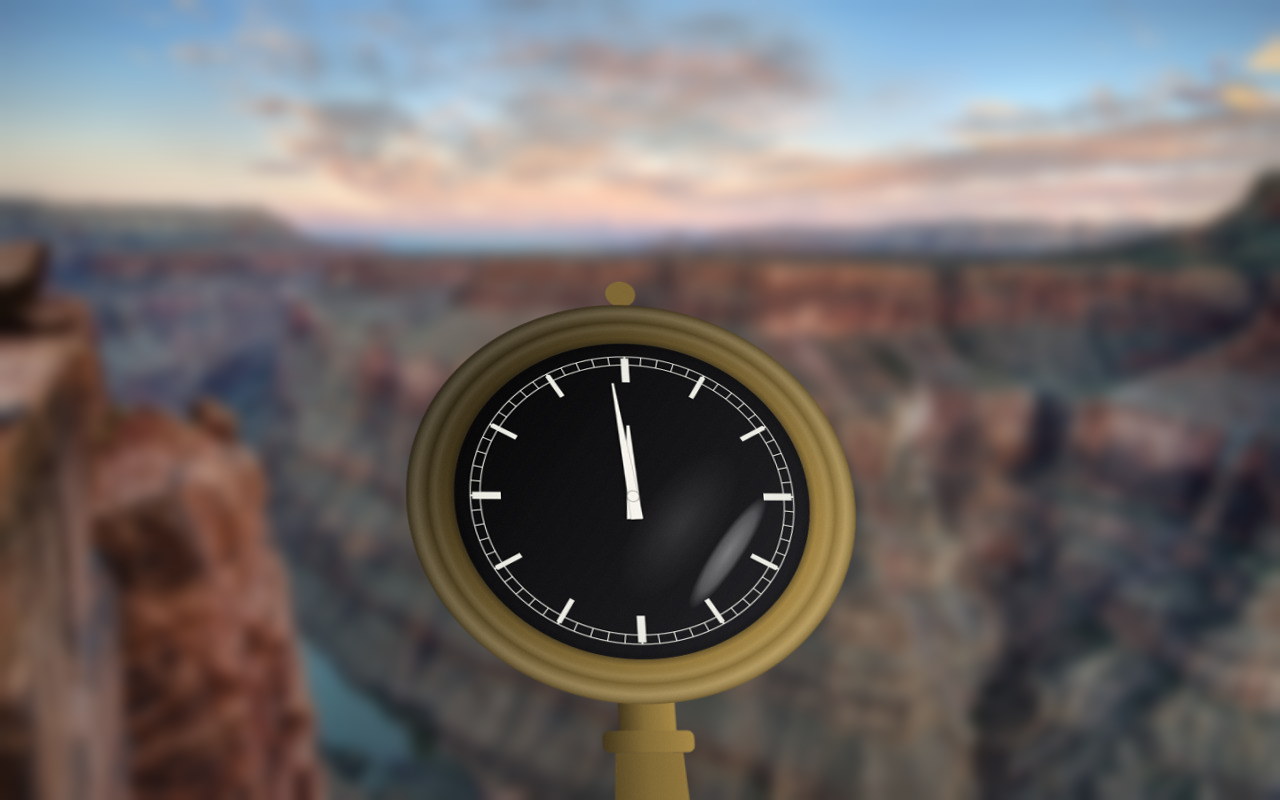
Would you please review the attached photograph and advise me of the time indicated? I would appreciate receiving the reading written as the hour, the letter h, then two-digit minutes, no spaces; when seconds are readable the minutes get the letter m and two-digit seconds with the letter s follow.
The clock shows 11h59
